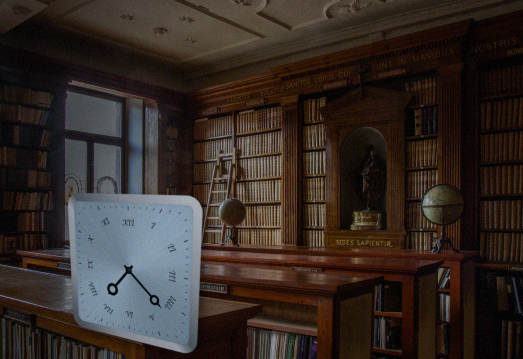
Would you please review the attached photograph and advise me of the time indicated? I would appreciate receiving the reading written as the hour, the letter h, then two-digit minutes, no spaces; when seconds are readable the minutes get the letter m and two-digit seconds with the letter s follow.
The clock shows 7h22
